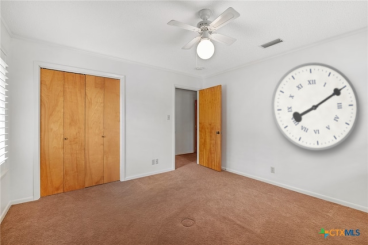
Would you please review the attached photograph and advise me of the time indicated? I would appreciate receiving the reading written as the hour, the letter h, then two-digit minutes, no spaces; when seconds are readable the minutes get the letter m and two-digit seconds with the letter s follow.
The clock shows 8h10
